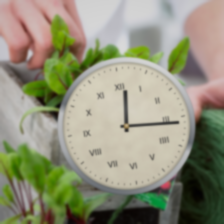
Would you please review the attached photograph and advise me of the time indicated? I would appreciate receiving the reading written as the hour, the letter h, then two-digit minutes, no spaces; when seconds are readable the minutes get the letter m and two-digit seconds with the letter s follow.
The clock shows 12h16
